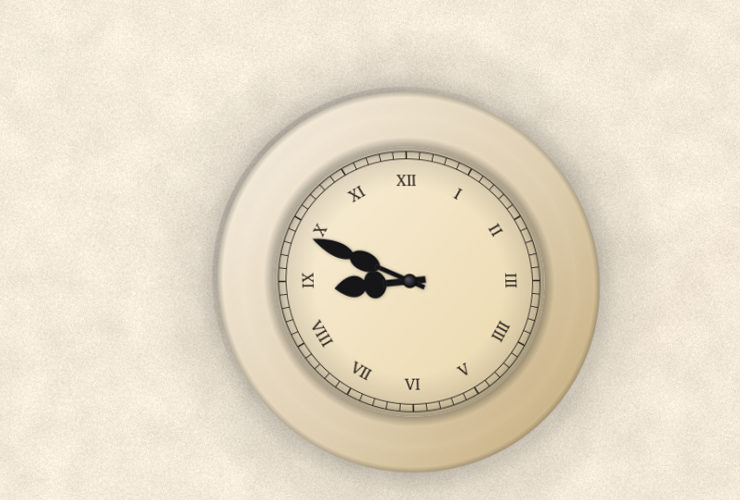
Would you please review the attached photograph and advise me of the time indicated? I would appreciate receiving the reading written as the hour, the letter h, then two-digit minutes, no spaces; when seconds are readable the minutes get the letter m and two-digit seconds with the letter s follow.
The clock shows 8h49
